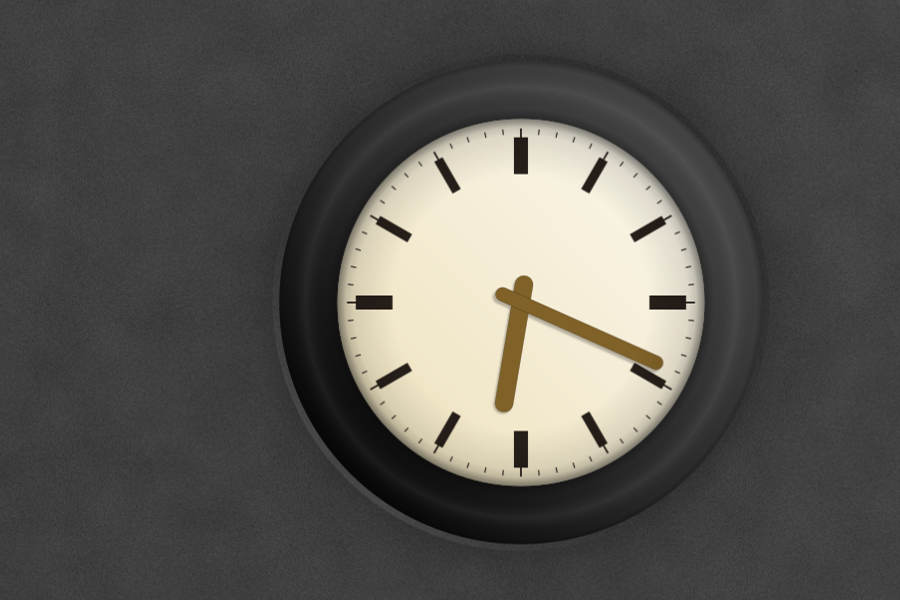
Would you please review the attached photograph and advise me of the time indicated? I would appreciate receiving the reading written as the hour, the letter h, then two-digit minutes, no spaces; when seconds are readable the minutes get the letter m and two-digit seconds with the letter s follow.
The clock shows 6h19
